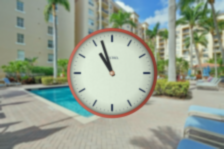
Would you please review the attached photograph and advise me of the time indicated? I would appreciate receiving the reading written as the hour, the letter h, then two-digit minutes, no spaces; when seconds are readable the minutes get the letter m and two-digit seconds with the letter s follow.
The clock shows 10h57
